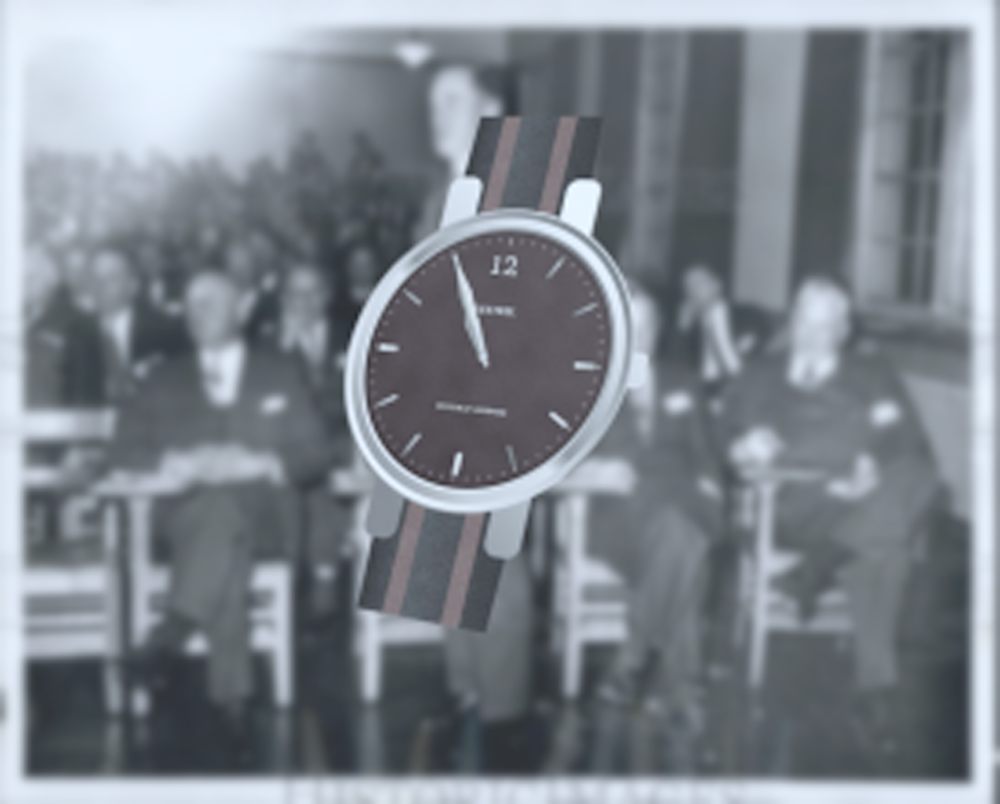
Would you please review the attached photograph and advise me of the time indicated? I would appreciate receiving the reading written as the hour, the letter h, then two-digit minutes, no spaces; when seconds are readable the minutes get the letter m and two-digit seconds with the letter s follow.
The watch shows 10h55
